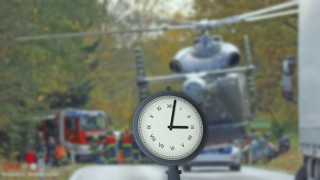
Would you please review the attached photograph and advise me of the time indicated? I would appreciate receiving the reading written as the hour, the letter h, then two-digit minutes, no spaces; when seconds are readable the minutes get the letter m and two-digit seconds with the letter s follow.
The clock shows 3h02
